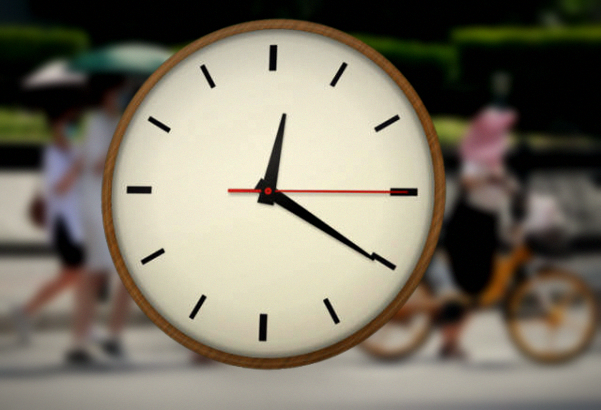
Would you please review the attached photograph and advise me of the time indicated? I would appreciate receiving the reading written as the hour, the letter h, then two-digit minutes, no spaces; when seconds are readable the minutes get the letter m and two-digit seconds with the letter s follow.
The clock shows 12h20m15s
